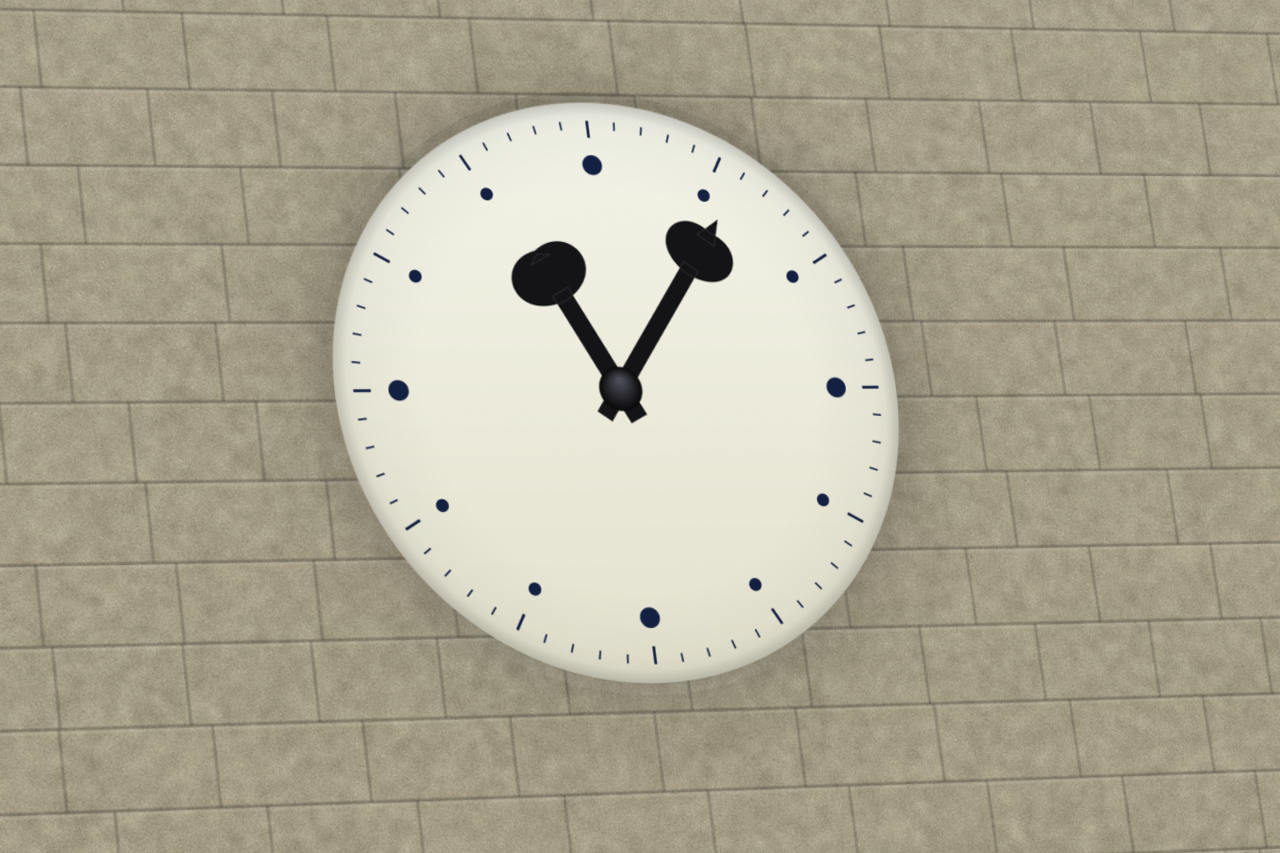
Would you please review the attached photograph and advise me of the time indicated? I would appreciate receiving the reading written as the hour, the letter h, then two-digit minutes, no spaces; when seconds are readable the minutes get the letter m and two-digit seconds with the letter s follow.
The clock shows 11h06
